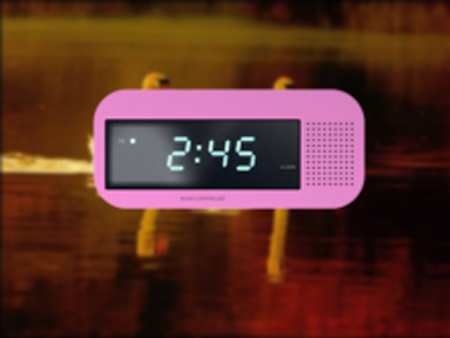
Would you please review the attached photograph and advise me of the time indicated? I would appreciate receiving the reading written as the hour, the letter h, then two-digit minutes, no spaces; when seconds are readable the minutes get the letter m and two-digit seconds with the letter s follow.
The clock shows 2h45
